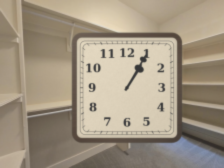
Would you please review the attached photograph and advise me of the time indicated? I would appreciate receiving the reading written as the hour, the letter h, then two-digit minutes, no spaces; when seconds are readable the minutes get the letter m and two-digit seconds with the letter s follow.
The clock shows 1h05
